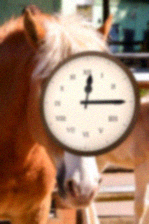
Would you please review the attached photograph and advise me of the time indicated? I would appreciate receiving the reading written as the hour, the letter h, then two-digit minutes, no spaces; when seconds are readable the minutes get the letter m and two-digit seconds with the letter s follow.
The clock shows 12h15
